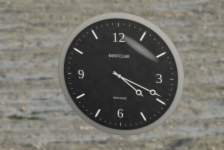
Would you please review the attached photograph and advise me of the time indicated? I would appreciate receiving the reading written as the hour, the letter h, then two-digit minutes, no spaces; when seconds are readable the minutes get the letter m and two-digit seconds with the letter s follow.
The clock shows 4h19
